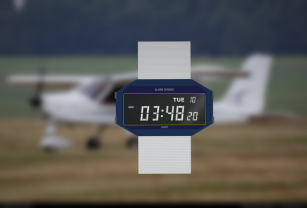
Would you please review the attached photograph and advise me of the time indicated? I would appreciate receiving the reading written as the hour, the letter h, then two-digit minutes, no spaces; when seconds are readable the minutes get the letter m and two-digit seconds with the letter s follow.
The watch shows 3h48m20s
